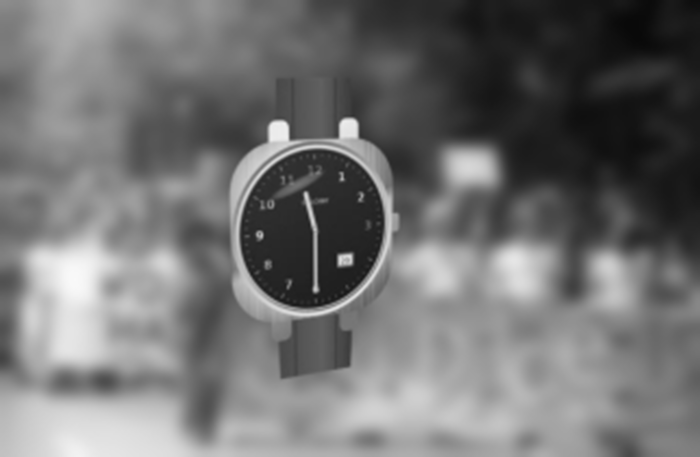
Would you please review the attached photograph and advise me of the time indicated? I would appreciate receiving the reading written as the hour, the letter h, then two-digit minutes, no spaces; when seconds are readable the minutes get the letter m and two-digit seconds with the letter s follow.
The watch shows 11h30
